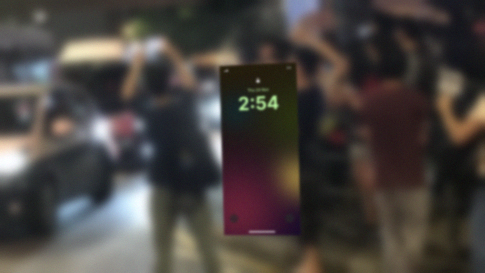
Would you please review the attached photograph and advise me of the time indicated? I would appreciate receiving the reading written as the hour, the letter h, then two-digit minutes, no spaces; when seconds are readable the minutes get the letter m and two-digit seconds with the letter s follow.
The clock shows 2h54
